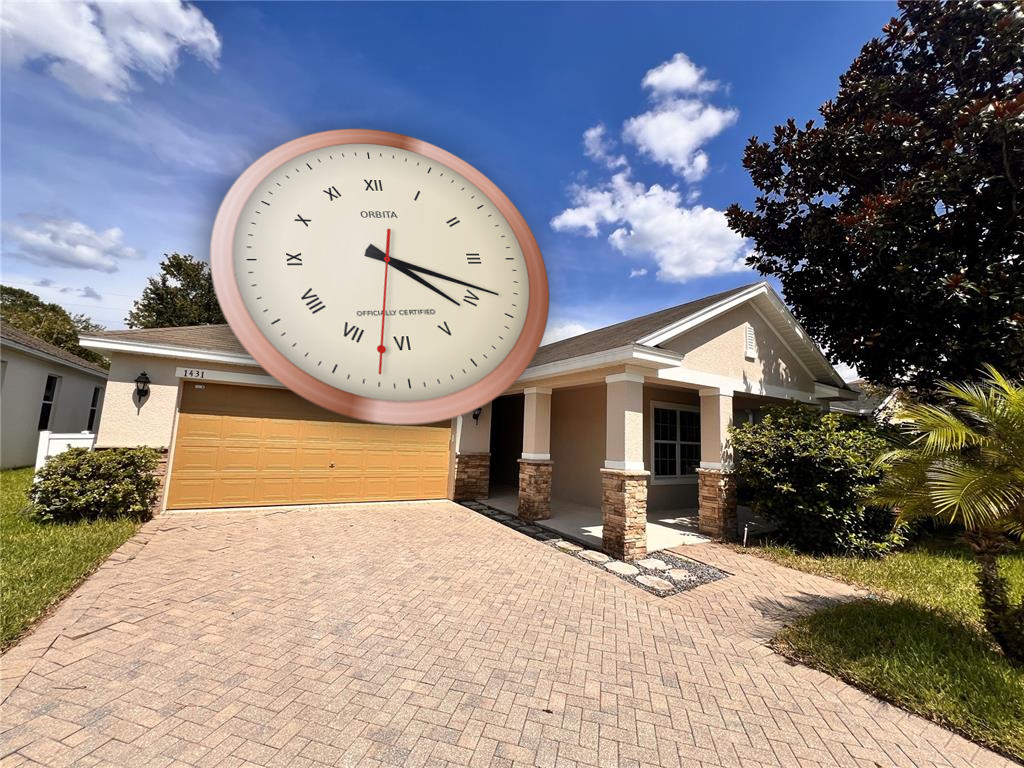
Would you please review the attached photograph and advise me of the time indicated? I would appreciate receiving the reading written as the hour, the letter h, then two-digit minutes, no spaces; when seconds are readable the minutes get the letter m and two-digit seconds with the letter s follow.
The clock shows 4h18m32s
